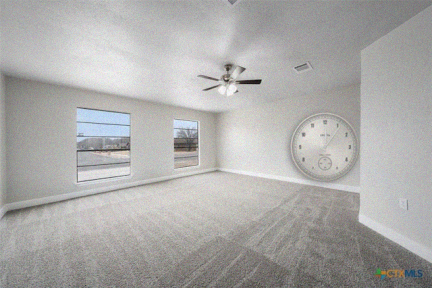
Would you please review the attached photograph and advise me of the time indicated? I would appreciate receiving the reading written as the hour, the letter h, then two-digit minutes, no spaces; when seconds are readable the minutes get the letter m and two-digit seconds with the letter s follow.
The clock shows 12h06
